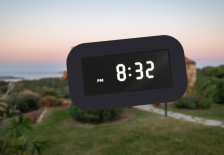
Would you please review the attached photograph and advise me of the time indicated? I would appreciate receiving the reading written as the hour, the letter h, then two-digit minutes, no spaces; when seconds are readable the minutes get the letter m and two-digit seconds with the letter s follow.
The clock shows 8h32
